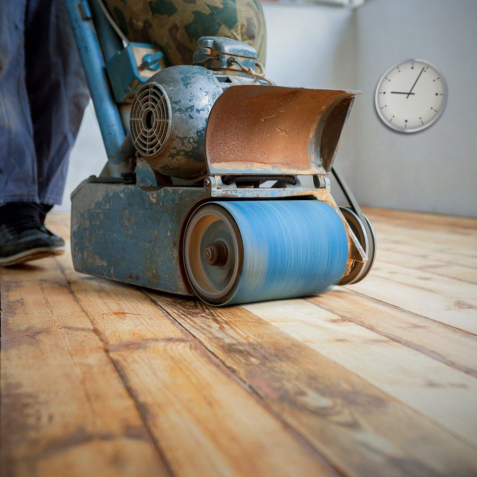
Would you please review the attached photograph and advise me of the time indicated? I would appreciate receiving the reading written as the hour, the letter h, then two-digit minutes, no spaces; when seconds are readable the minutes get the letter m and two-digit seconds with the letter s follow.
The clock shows 9h04
